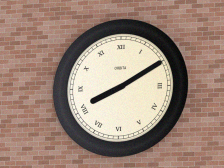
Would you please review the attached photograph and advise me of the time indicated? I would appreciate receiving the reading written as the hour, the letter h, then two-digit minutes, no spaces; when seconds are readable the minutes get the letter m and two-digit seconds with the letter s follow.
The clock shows 8h10
